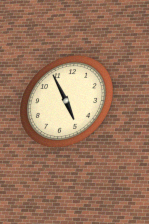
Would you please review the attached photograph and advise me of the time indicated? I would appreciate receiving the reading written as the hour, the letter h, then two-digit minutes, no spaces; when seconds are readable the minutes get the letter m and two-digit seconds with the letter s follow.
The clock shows 4h54
